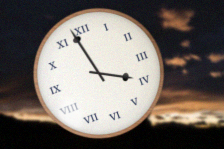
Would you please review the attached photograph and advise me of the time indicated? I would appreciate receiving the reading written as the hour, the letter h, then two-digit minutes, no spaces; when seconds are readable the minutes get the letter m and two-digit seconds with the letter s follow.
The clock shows 3h58
